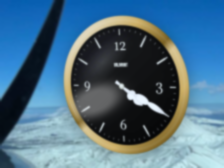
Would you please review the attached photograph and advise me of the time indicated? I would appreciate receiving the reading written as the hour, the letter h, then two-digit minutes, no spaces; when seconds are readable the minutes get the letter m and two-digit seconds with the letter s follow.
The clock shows 4h20
